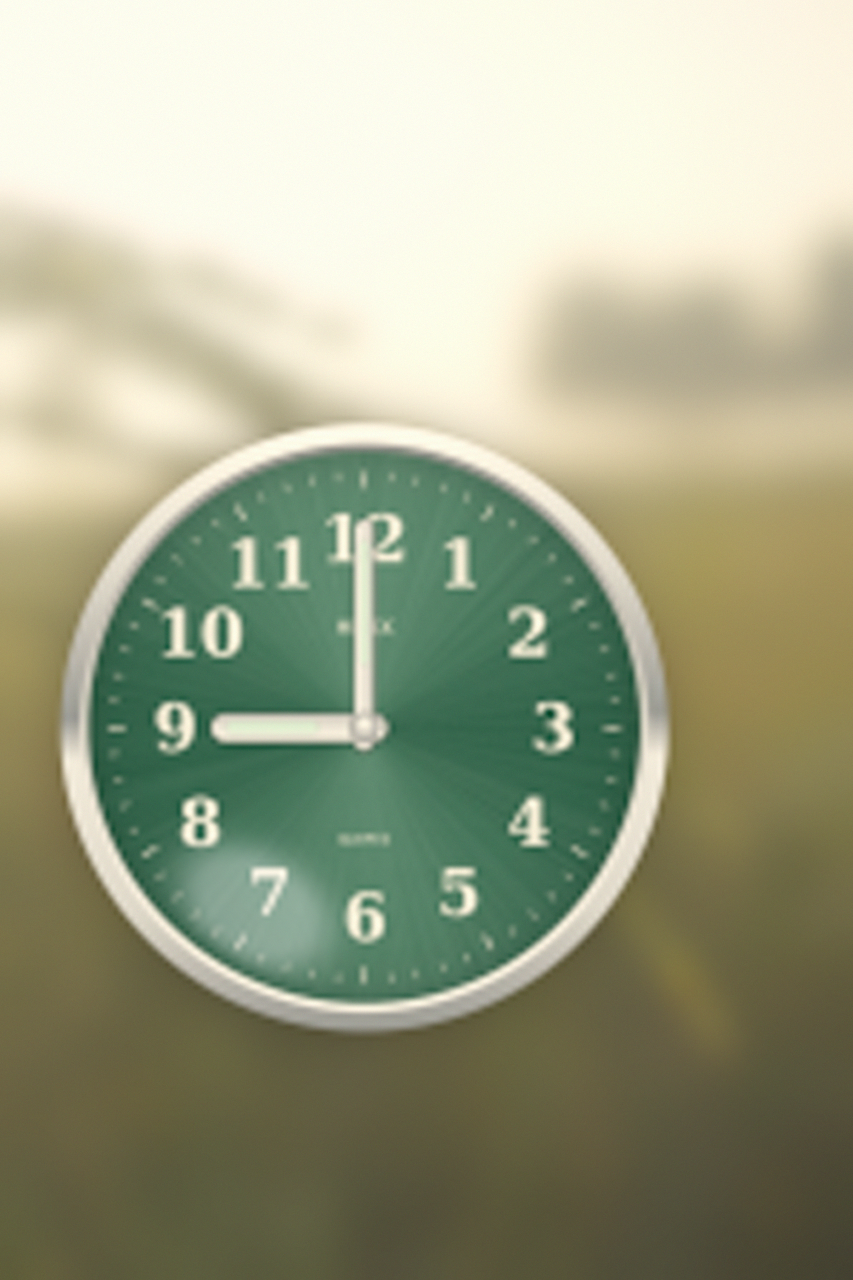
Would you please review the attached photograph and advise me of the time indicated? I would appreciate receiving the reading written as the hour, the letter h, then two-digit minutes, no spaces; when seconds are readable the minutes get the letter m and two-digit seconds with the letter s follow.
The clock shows 9h00
